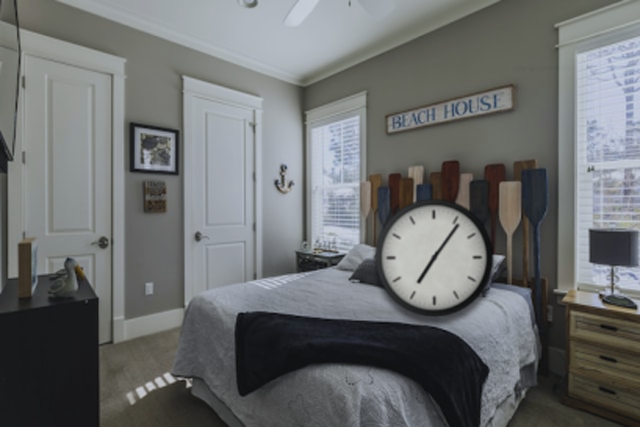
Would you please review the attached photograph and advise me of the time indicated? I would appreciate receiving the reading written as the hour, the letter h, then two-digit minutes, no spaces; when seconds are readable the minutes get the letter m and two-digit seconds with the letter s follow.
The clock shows 7h06
